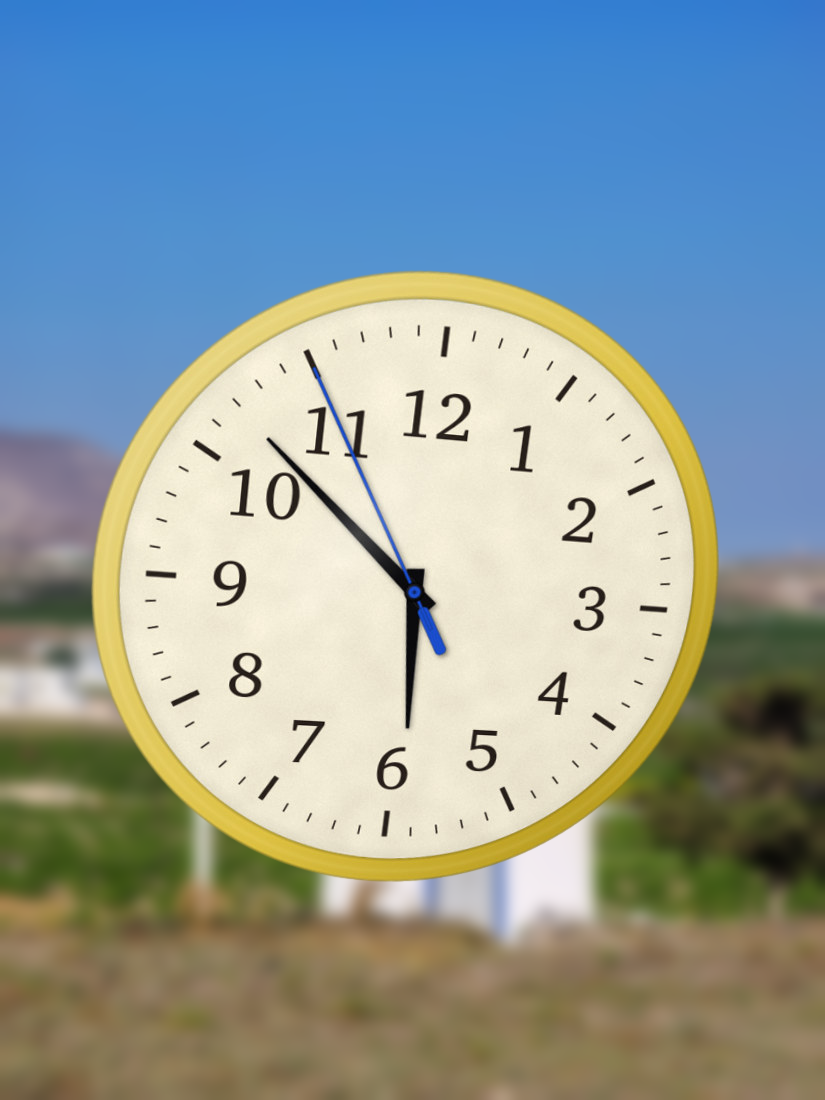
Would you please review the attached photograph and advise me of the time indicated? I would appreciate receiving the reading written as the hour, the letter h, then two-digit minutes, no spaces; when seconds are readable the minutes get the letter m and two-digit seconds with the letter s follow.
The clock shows 5h51m55s
